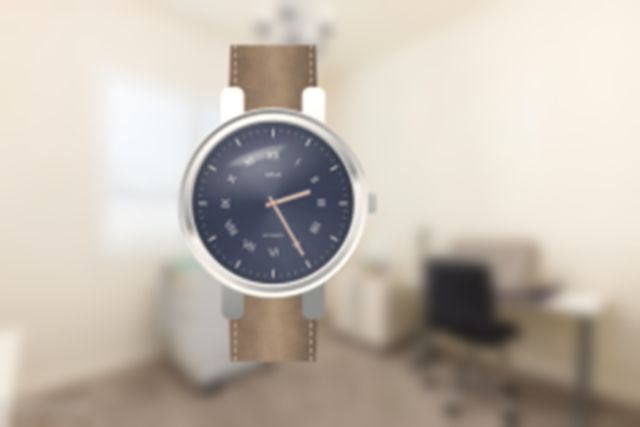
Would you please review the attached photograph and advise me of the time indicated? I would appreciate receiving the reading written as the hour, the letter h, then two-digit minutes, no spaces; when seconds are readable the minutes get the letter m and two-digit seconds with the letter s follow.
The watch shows 2h25
